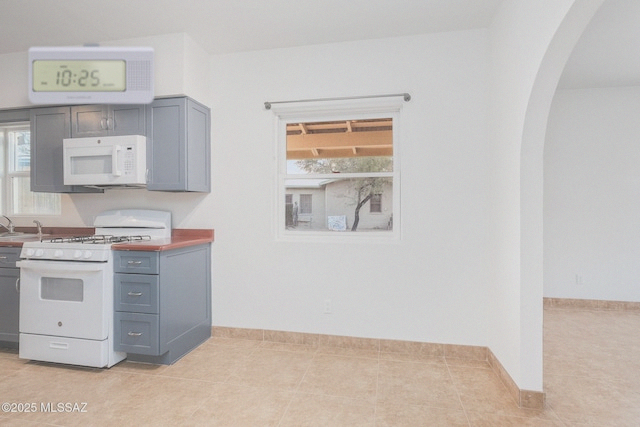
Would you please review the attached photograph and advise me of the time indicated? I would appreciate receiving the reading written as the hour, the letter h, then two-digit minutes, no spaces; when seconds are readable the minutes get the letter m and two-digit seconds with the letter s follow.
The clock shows 10h25
